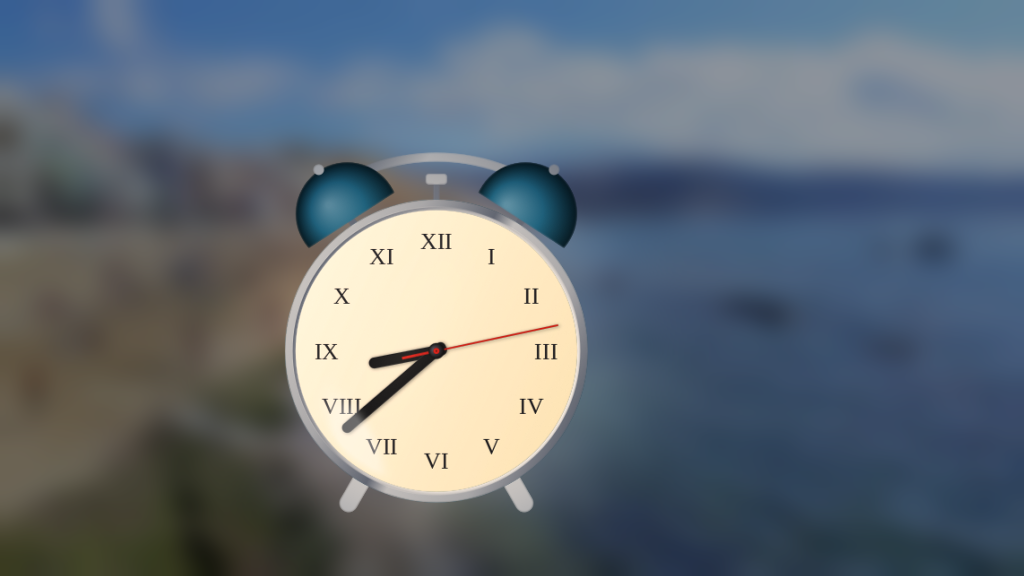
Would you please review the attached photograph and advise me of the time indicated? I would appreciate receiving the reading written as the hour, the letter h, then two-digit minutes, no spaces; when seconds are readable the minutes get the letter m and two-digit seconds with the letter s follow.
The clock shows 8h38m13s
